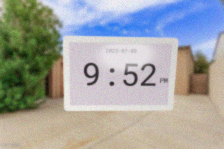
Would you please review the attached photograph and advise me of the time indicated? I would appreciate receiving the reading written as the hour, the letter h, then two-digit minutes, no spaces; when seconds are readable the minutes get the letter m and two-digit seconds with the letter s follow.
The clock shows 9h52
